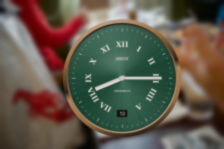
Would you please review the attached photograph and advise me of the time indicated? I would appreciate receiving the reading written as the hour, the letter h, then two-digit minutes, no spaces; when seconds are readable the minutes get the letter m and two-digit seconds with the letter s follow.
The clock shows 8h15
